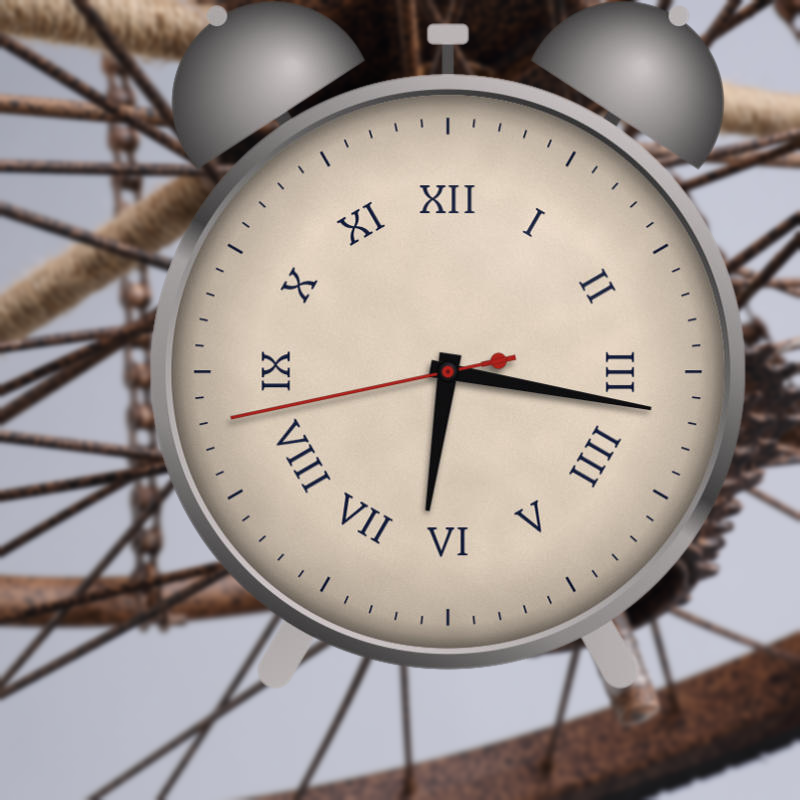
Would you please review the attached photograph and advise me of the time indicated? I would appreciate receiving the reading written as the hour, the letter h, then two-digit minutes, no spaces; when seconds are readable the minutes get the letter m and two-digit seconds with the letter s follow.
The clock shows 6h16m43s
